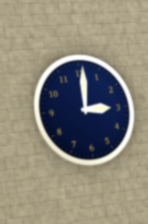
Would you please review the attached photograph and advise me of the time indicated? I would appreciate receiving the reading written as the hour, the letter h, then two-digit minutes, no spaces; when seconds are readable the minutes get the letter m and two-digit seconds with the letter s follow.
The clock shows 3h01
